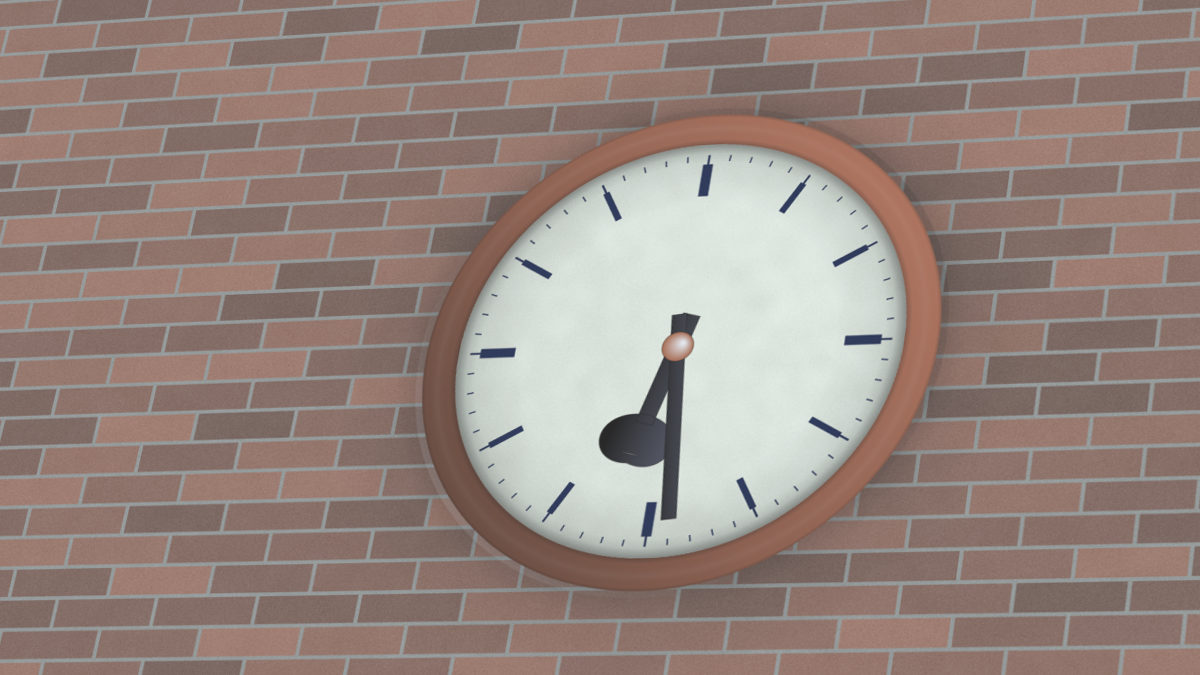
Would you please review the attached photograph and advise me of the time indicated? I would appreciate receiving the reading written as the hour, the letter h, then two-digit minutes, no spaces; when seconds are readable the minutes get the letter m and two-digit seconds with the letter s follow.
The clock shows 6h29
